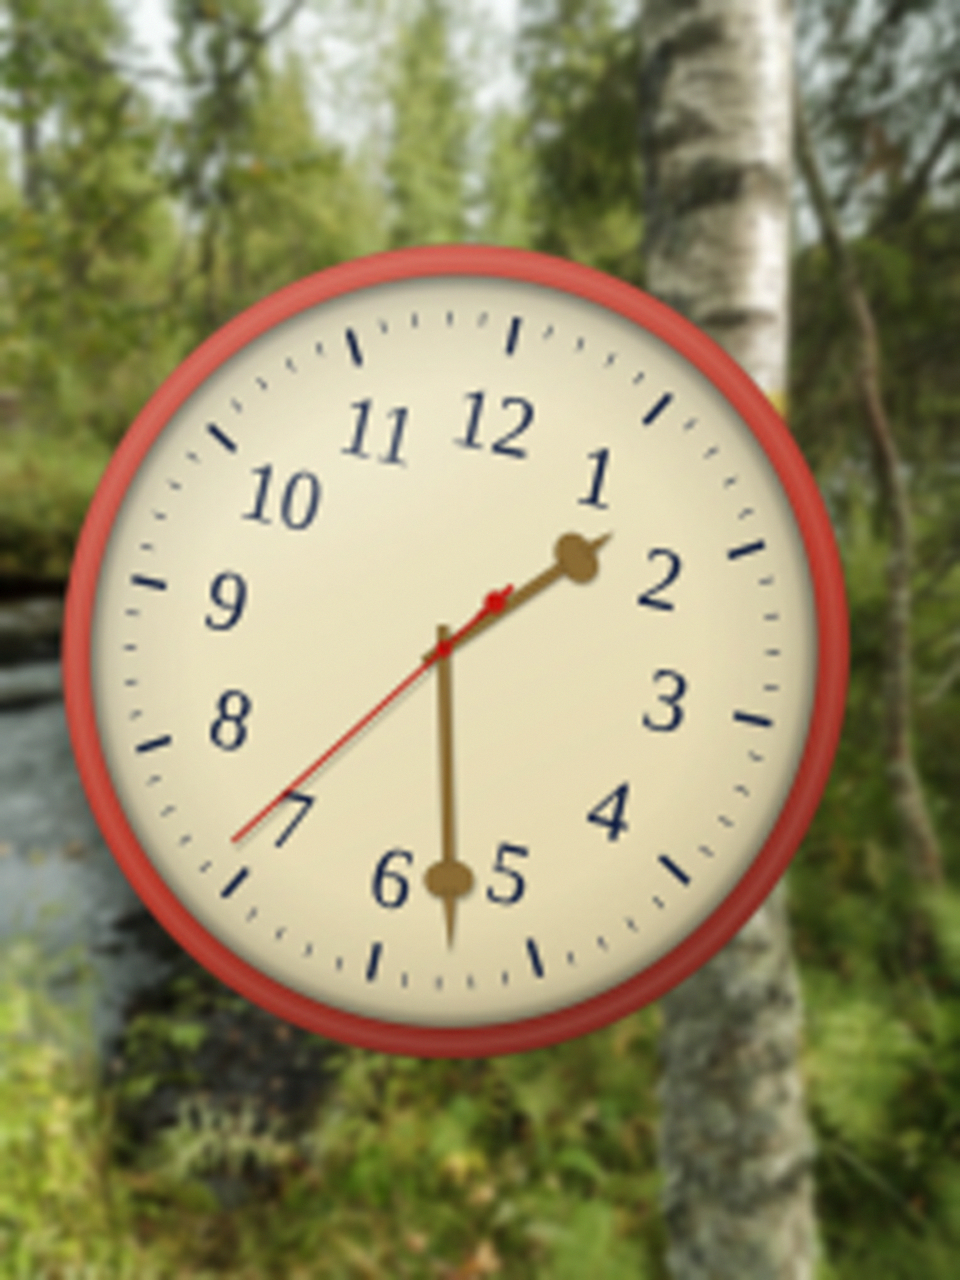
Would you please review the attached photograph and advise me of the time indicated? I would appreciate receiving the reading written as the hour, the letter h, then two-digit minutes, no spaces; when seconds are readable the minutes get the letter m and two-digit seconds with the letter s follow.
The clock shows 1h27m36s
